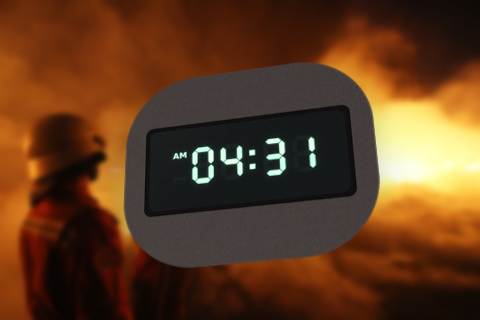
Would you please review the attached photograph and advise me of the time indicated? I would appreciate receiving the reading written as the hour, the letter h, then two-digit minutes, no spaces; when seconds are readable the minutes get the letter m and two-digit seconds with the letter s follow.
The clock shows 4h31
